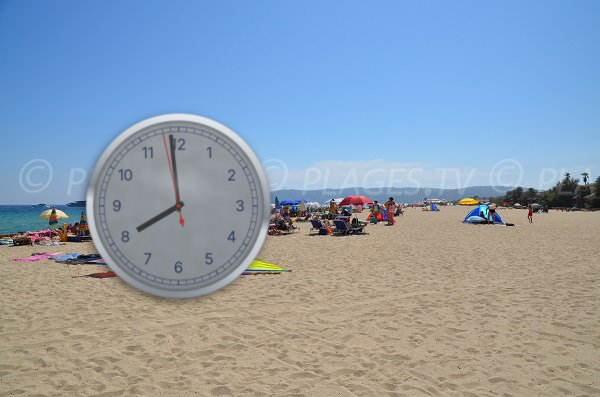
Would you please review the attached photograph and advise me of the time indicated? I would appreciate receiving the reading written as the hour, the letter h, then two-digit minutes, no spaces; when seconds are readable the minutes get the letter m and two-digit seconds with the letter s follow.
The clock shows 7h58m58s
